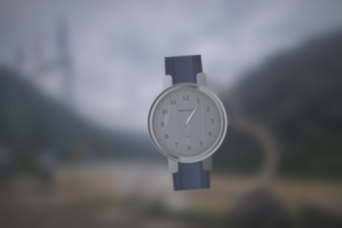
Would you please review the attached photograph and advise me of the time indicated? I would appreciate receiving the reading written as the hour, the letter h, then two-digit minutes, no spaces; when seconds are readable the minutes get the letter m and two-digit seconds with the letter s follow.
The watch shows 1h06
